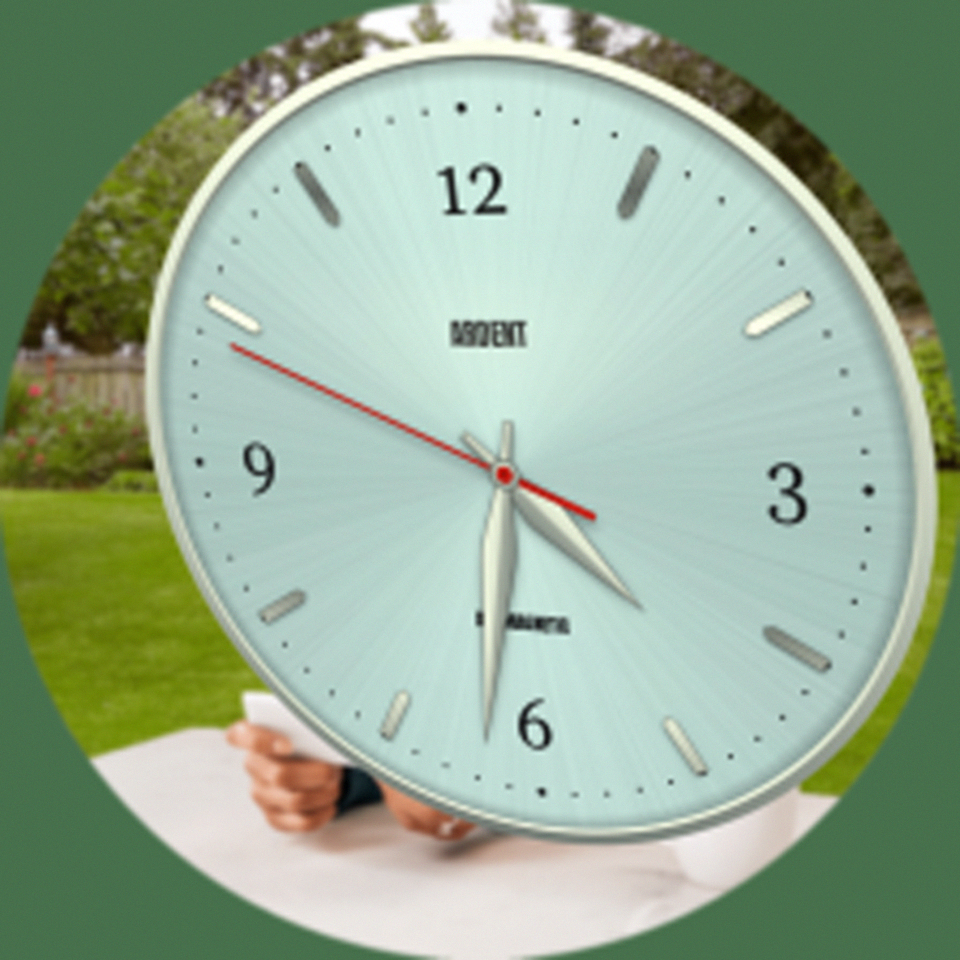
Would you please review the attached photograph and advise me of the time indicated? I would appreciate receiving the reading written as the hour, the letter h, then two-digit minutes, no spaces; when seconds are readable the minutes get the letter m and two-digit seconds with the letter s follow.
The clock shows 4h31m49s
